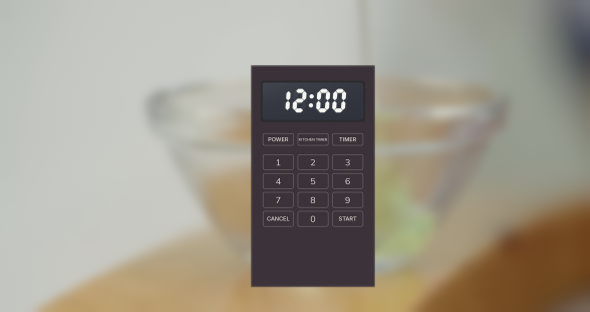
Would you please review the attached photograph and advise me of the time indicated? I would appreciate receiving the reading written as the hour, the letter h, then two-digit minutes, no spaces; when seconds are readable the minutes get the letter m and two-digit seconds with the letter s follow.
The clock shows 12h00
